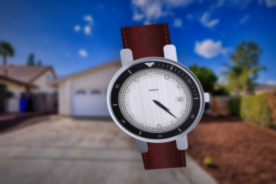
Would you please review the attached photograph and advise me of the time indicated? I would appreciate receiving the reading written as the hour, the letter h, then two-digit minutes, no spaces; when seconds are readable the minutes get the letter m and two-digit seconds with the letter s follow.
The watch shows 4h23
